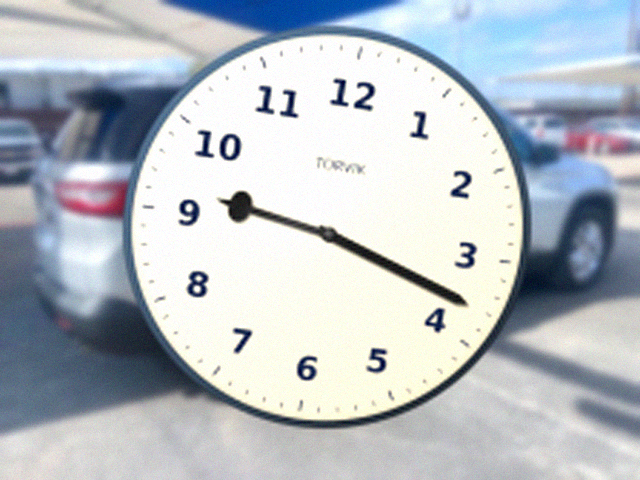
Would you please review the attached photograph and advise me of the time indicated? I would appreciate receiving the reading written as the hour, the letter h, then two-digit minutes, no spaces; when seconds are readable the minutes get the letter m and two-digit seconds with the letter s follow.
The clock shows 9h18
